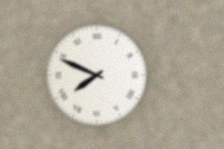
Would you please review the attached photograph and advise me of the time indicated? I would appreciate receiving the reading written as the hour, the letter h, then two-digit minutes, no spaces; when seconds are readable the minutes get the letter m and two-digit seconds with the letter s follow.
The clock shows 7h49
